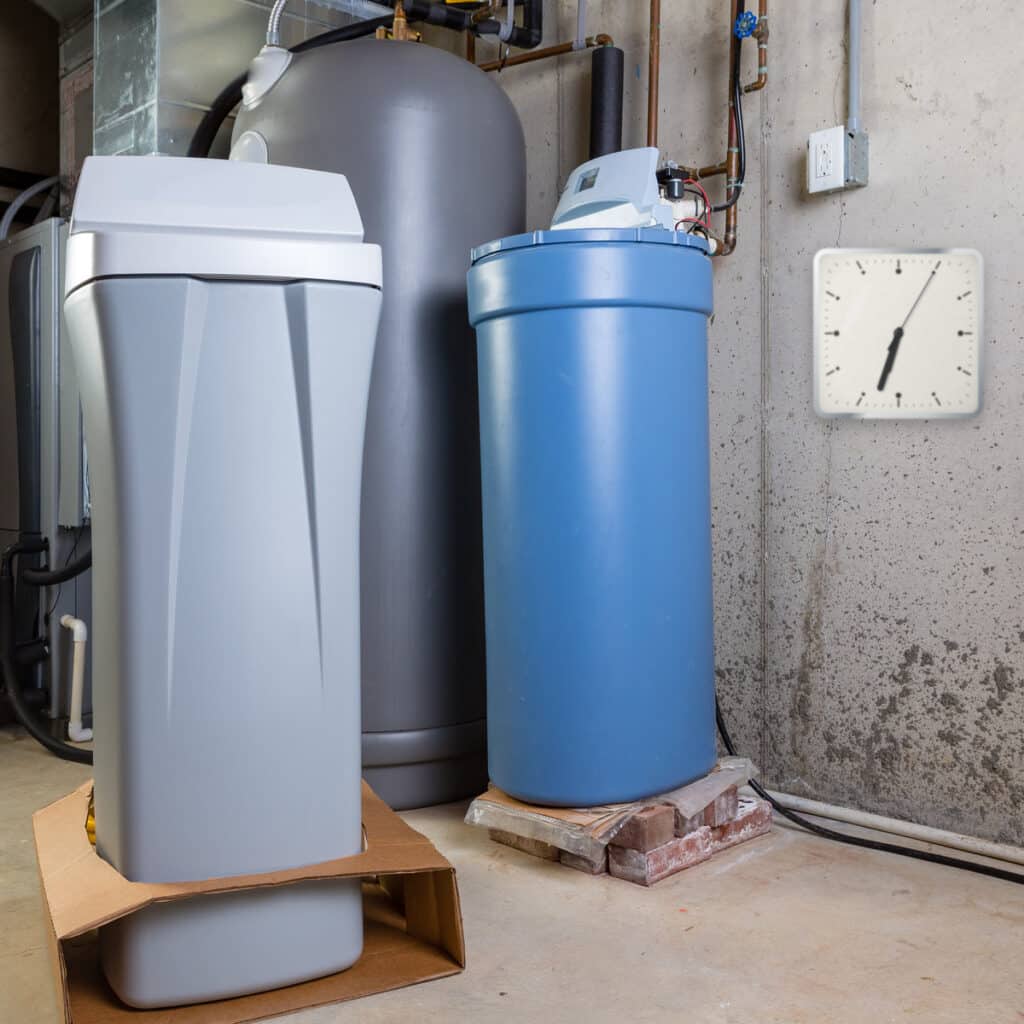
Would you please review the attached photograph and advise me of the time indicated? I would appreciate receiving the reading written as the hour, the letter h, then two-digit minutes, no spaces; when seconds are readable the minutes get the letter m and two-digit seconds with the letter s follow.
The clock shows 6h33m05s
